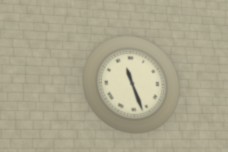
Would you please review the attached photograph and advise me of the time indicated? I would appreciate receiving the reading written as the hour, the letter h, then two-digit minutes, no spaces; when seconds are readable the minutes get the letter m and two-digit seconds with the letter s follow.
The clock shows 11h27
